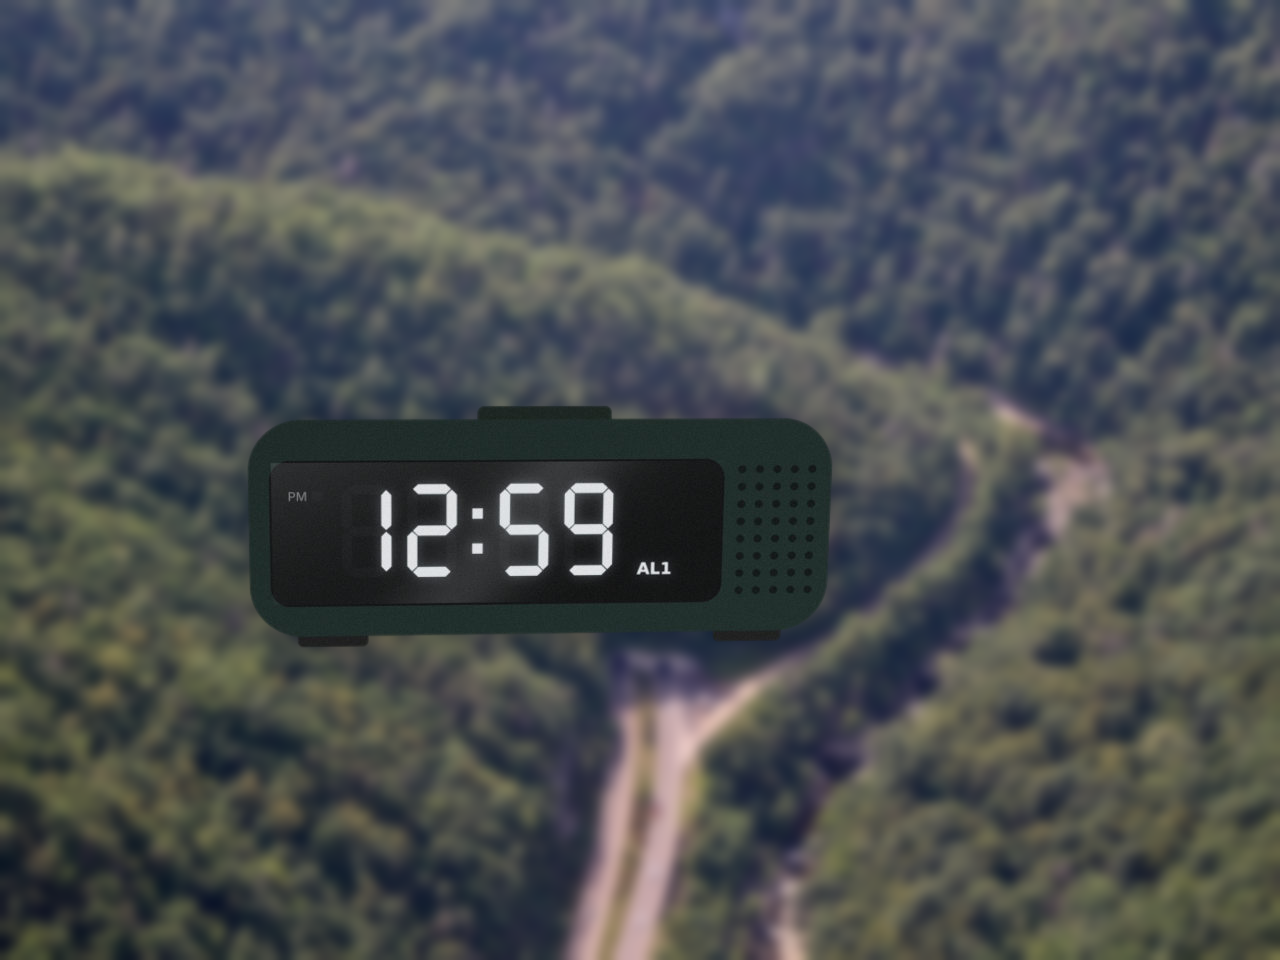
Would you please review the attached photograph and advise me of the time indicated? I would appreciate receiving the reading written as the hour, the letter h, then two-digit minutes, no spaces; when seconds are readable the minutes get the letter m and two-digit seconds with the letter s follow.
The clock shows 12h59
